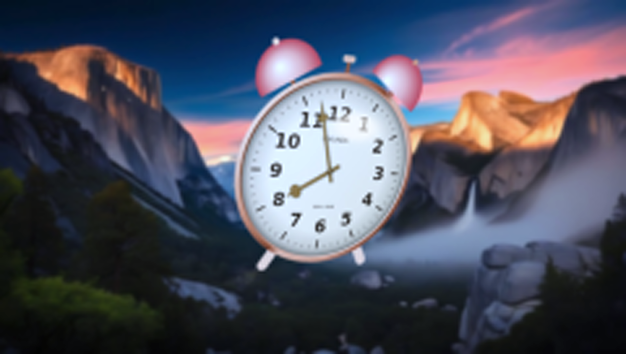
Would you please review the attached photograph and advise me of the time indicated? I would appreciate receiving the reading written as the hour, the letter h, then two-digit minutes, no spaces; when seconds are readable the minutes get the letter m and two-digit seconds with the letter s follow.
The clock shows 7h57
